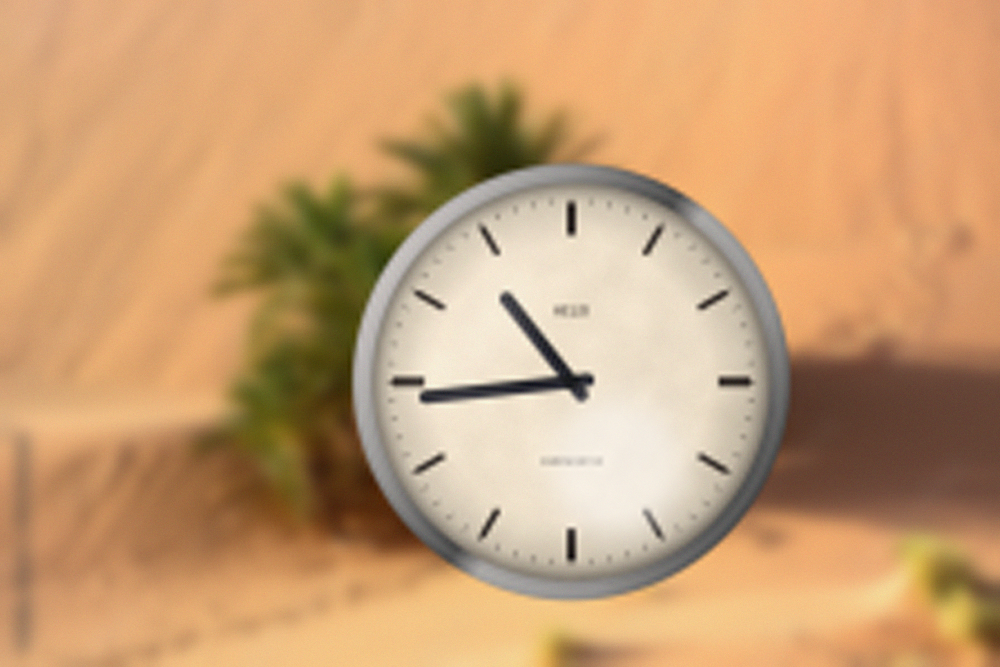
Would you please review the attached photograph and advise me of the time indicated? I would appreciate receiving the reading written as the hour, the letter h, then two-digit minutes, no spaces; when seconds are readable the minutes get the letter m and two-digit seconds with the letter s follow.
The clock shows 10h44
